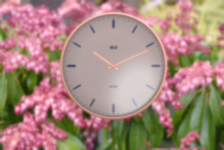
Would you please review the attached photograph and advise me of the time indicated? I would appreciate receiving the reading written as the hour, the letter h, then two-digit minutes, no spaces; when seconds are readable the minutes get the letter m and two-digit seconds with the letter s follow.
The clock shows 10h11
